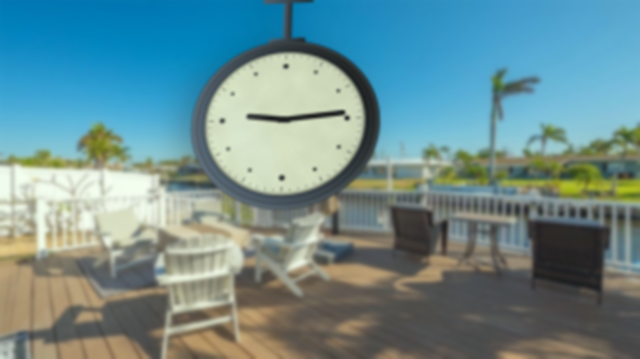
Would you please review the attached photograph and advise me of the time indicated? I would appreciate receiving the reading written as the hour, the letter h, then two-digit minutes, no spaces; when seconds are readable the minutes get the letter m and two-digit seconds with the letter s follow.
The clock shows 9h14
